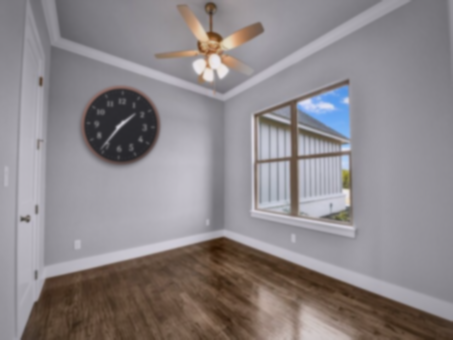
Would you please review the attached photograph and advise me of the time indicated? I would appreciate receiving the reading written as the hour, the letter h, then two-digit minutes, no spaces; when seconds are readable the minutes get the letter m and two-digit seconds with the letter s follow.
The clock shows 1h36
